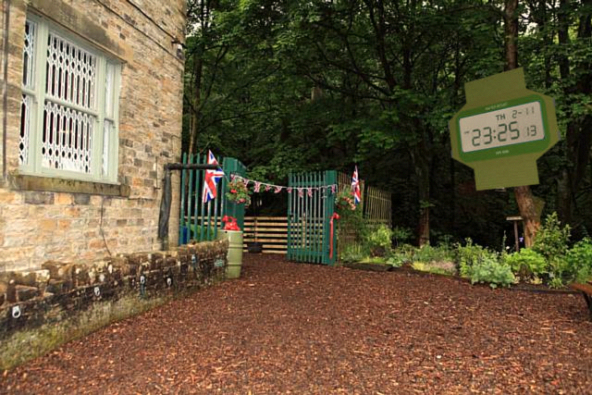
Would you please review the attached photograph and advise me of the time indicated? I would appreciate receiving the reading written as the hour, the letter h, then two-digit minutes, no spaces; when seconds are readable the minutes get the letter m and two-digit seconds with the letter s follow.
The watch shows 23h25m13s
